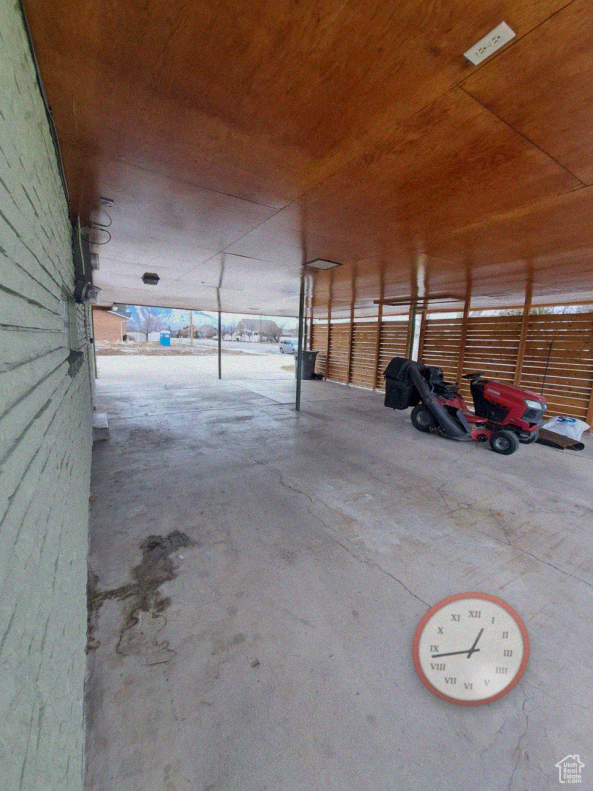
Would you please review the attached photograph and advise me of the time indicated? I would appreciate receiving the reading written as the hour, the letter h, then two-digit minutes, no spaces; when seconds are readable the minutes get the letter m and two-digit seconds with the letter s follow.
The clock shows 12h43
